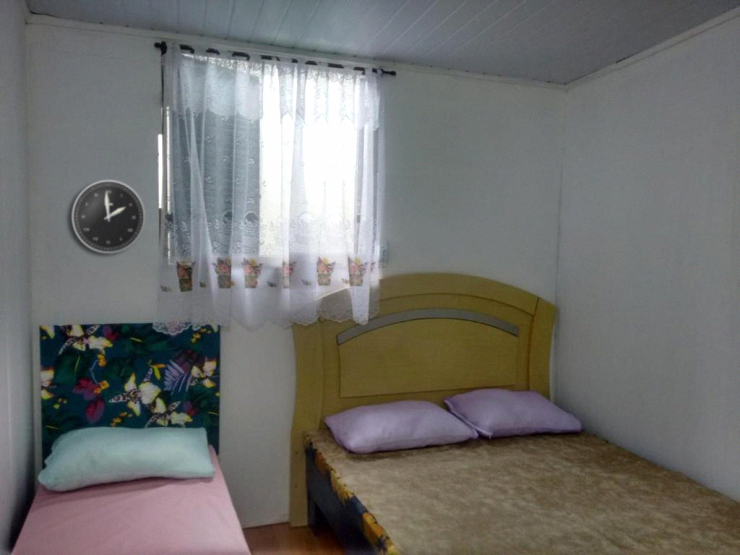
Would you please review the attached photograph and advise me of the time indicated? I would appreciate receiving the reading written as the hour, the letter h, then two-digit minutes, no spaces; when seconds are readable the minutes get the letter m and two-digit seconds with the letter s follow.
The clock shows 1h59
